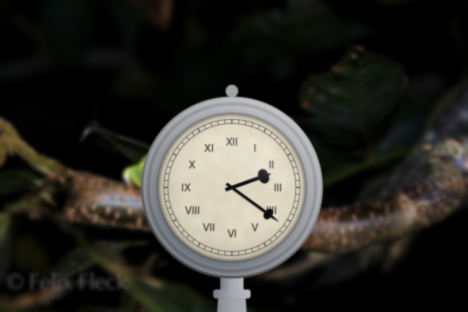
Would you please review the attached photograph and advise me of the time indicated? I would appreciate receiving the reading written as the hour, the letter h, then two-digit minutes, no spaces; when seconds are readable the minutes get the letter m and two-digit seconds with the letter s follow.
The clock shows 2h21
